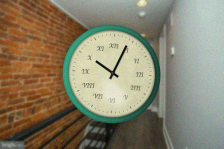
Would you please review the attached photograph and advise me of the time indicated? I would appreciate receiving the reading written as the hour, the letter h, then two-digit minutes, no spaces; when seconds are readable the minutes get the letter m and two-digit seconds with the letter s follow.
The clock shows 10h04
